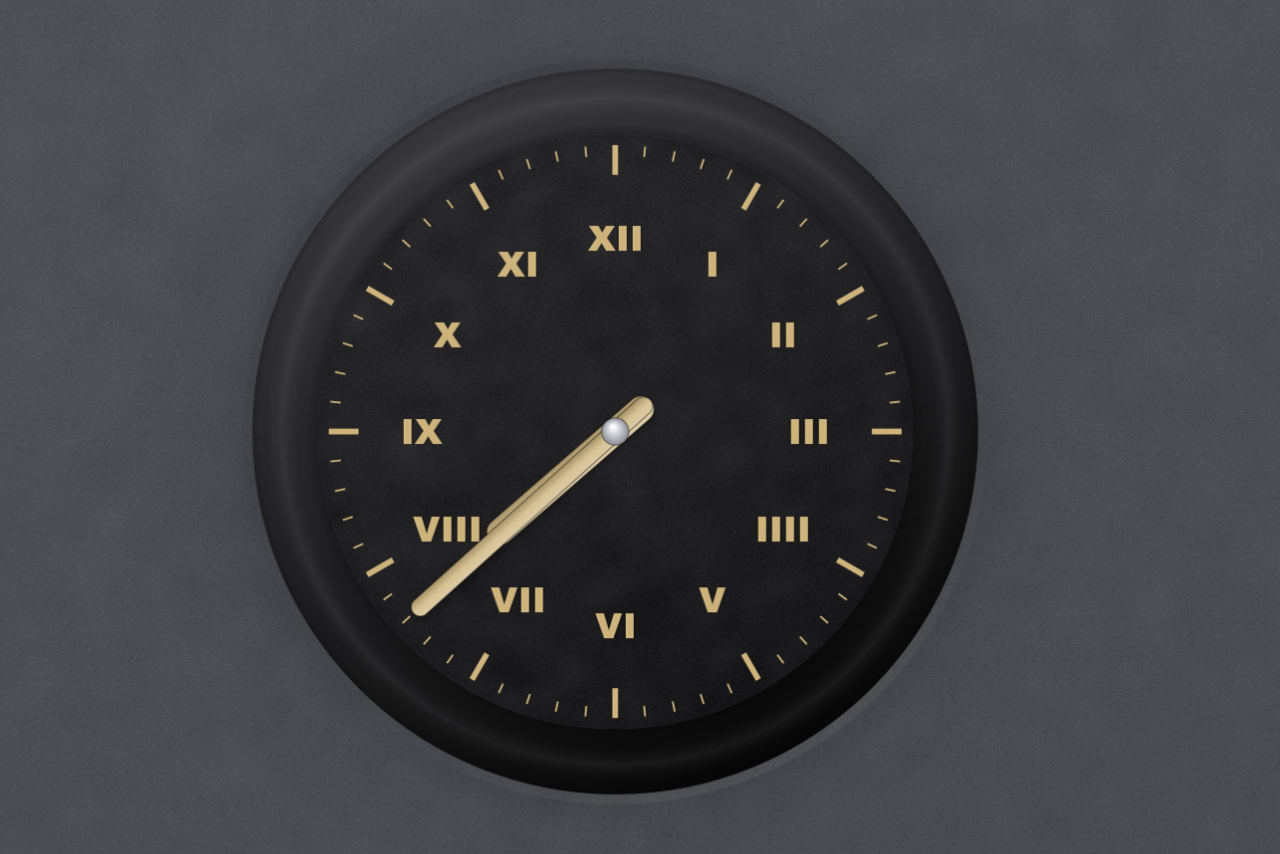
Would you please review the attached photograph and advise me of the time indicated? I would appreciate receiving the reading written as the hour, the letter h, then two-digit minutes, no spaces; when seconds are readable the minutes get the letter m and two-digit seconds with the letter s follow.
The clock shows 7h38
